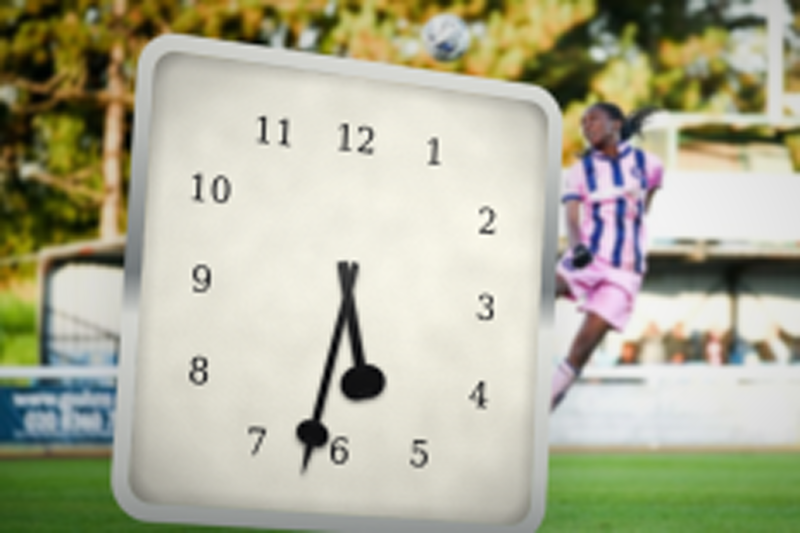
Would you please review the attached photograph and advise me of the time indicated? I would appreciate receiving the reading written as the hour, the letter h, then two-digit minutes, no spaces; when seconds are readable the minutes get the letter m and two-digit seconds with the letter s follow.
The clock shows 5h32
